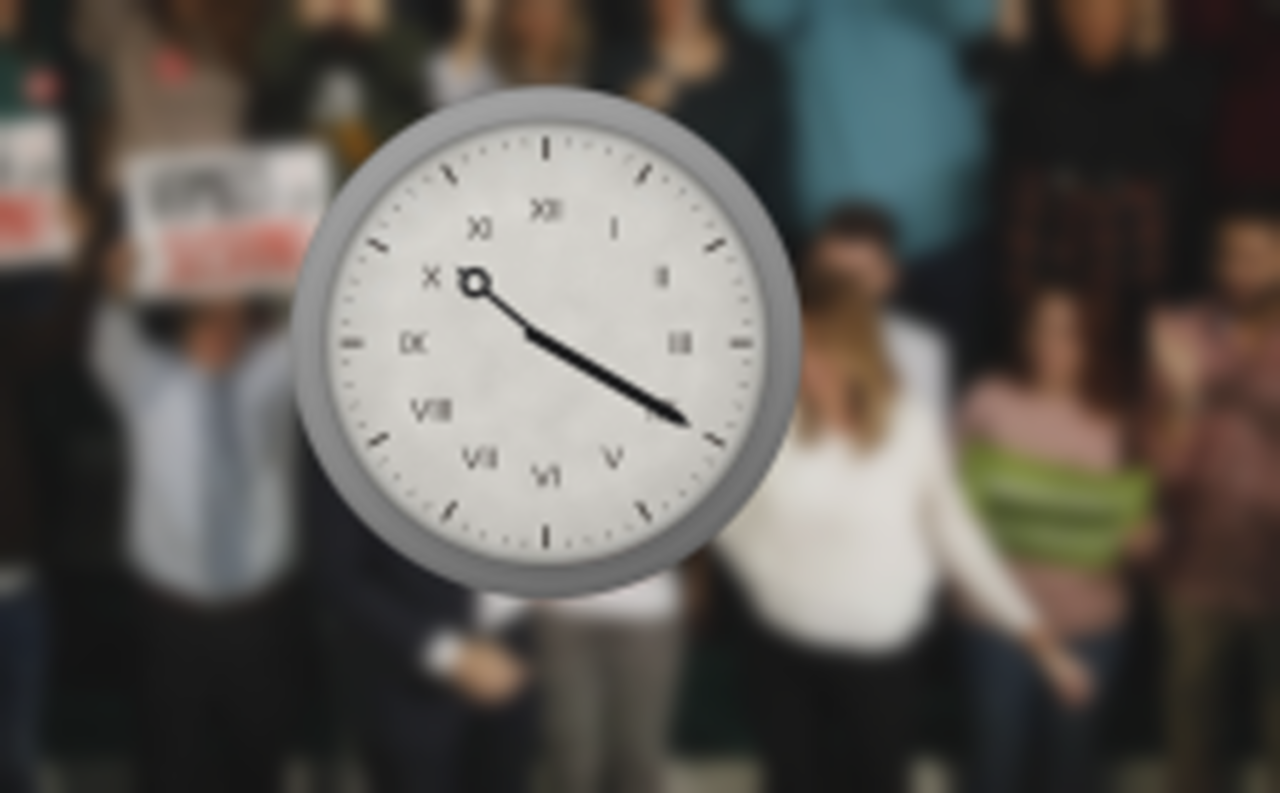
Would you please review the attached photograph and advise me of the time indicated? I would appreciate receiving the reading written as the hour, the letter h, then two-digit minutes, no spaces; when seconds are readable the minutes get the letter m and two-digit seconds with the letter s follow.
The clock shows 10h20
